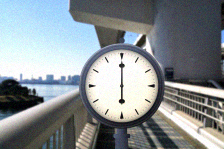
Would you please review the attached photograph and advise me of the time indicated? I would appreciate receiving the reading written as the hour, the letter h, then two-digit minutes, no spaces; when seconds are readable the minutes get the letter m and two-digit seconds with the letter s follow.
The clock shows 6h00
